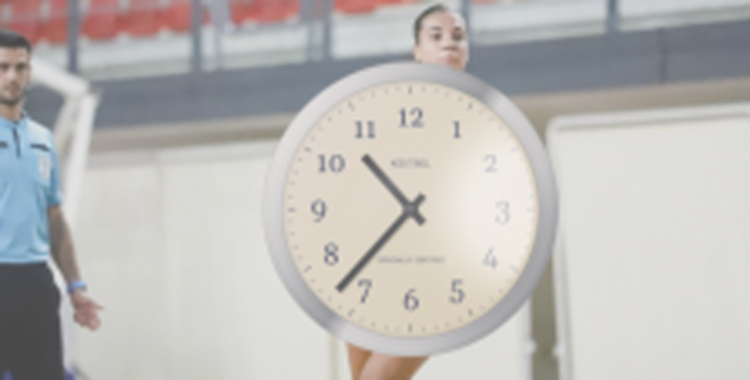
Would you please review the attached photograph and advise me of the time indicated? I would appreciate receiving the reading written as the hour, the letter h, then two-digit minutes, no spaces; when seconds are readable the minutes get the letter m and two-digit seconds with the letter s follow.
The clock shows 10h37
